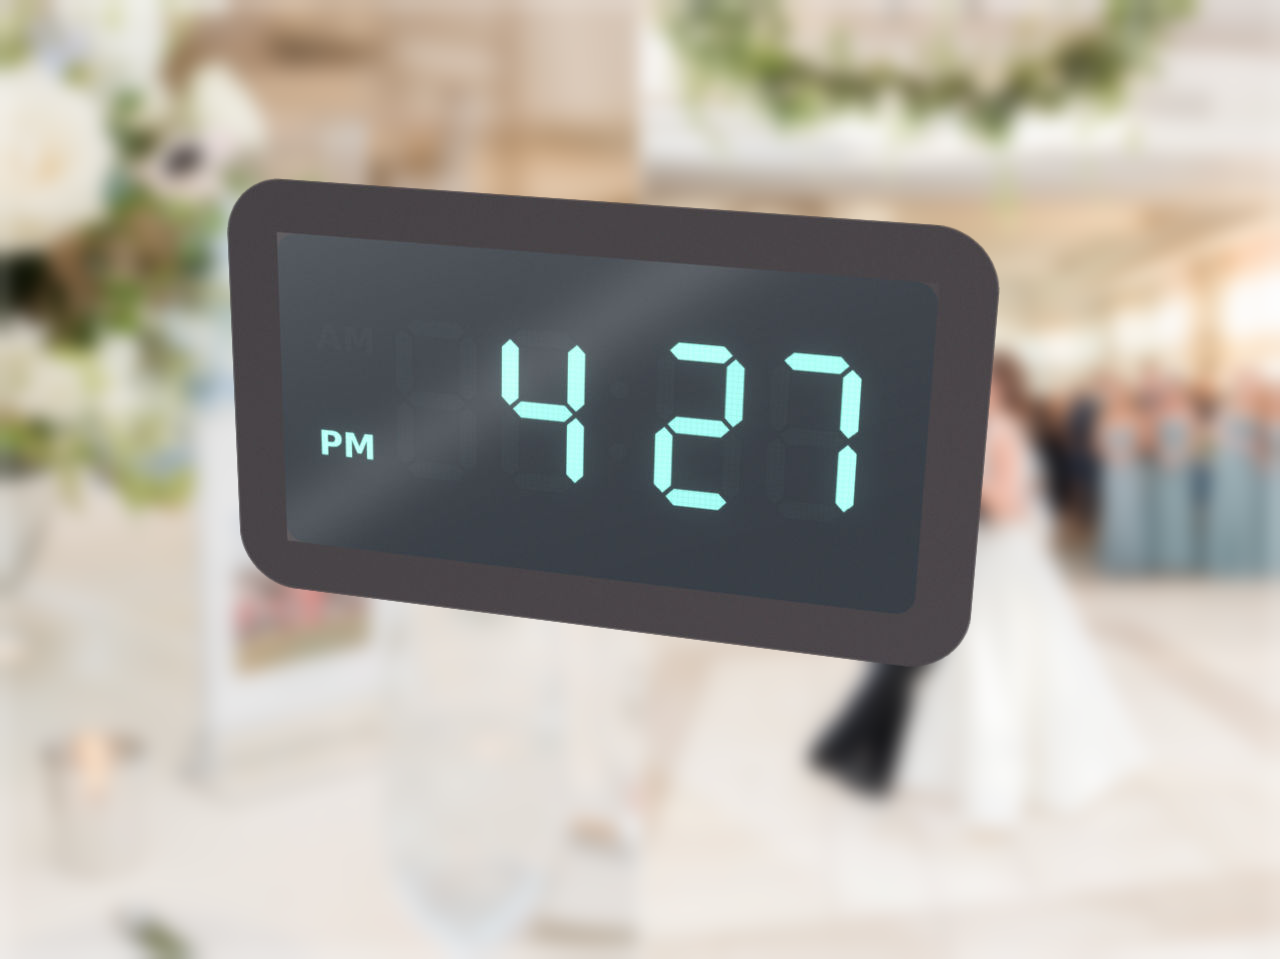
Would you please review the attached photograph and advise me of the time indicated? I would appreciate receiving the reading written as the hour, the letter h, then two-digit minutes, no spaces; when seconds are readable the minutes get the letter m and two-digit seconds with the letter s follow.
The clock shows 4h27
